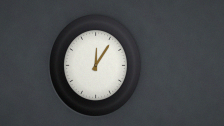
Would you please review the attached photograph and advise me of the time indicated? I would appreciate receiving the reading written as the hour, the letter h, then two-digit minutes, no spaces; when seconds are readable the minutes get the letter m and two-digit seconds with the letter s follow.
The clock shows 12h06
